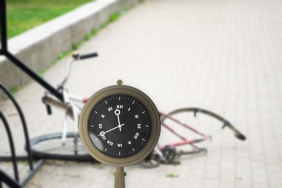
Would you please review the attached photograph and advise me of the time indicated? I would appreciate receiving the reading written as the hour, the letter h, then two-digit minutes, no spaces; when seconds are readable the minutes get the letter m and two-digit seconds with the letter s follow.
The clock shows 11h41
